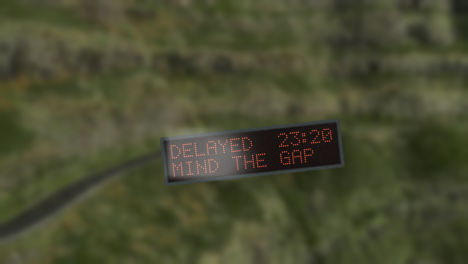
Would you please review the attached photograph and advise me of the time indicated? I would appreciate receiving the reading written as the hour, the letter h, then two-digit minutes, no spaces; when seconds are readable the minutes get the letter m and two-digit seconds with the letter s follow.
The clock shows 23h20
